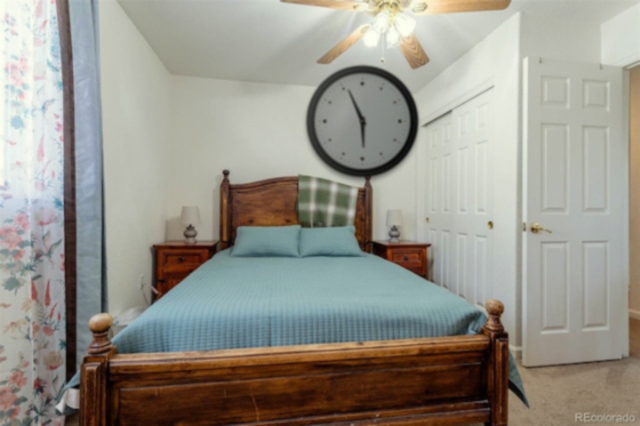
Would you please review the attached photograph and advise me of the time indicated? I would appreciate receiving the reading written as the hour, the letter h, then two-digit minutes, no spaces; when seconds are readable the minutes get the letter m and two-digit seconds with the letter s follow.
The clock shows 5h56
